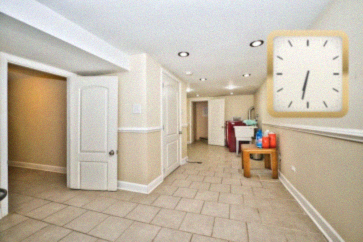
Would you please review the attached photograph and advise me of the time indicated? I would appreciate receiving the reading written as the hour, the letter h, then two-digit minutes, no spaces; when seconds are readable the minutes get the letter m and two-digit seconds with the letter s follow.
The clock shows 6h32
